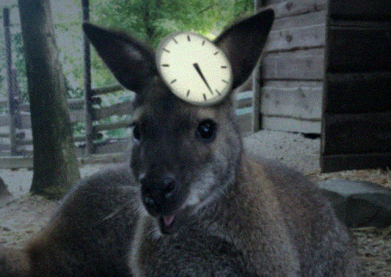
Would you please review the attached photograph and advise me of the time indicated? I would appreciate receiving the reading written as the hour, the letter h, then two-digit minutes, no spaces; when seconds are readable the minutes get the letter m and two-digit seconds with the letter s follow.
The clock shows 5h27
